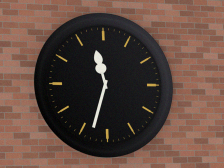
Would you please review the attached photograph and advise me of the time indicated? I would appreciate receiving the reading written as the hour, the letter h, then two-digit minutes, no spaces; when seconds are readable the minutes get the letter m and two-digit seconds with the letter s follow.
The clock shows 11h33
